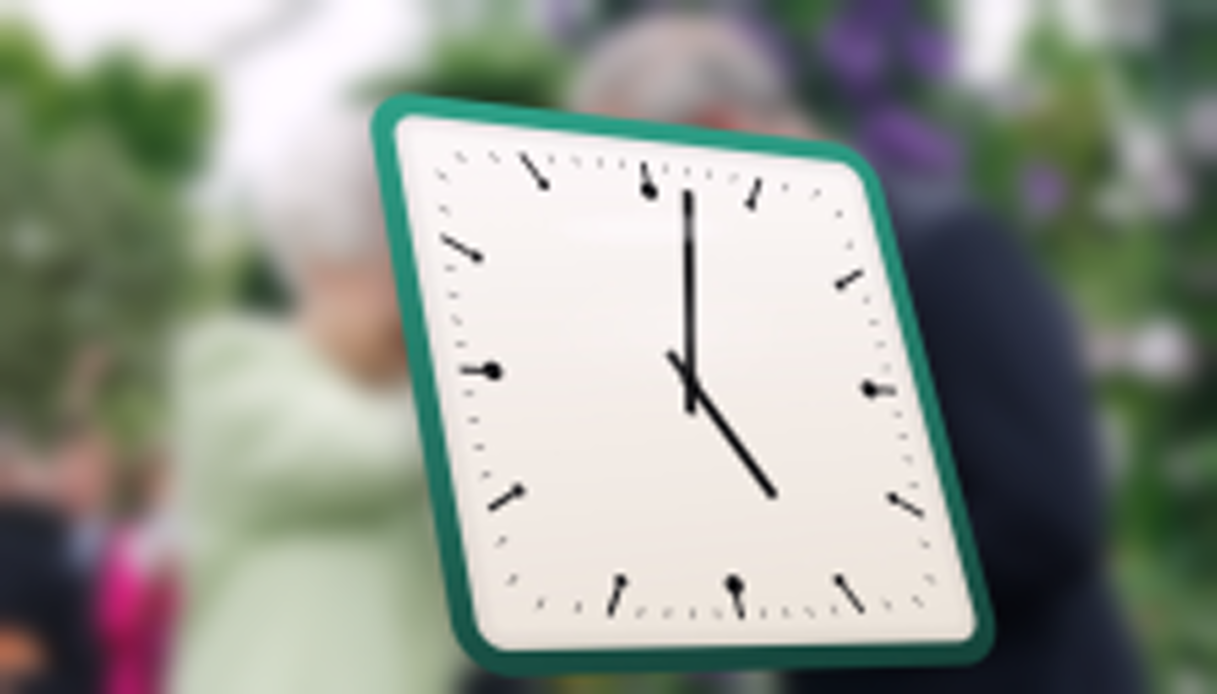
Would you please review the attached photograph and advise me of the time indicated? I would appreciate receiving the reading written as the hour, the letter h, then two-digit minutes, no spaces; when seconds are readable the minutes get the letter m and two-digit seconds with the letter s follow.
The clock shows 5h02
